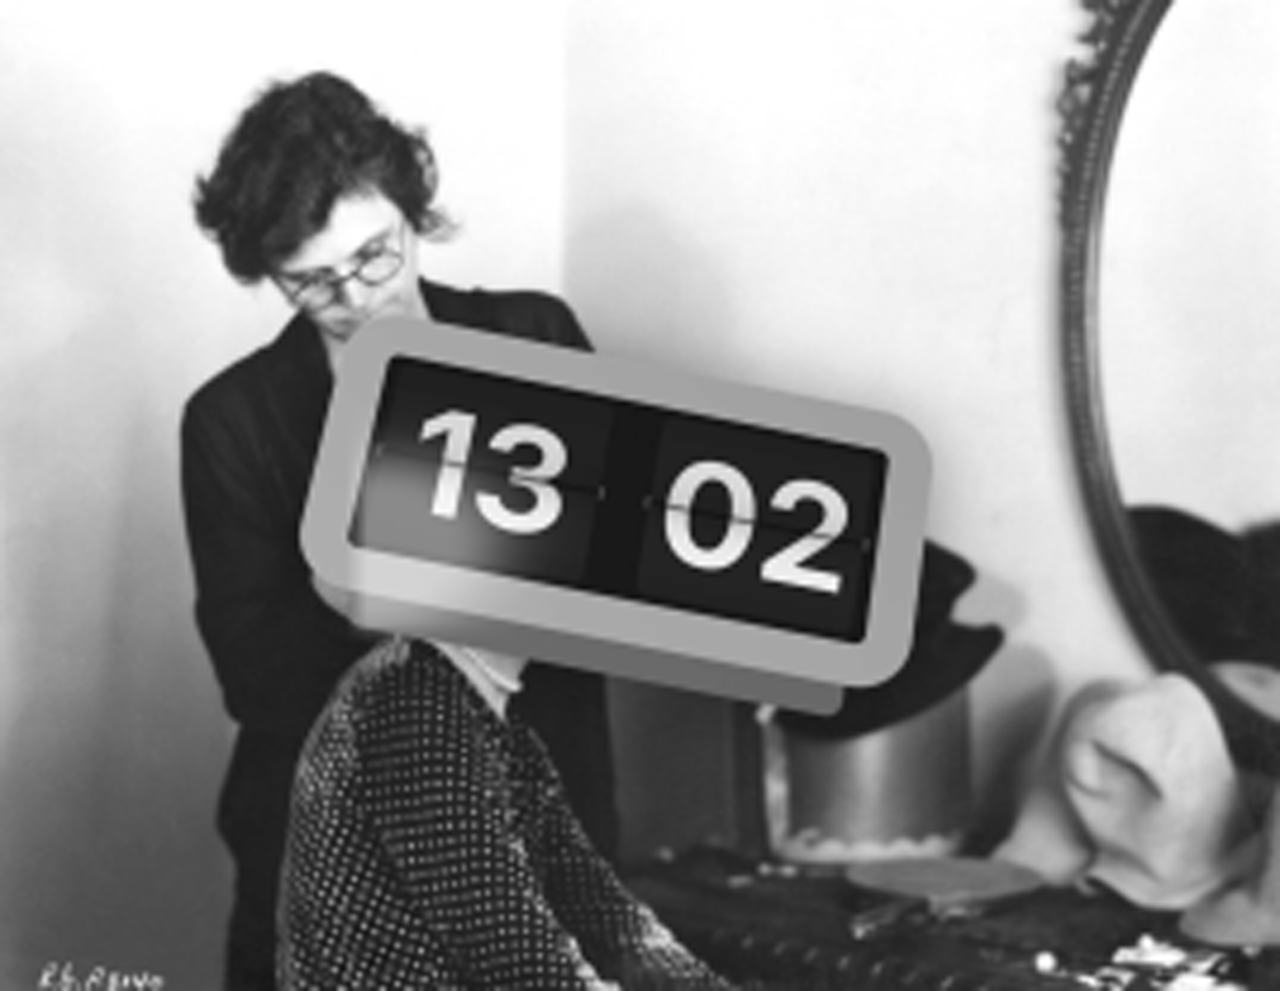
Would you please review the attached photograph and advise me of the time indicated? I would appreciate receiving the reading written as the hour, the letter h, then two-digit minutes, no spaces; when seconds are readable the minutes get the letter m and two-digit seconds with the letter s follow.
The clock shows 13h02
